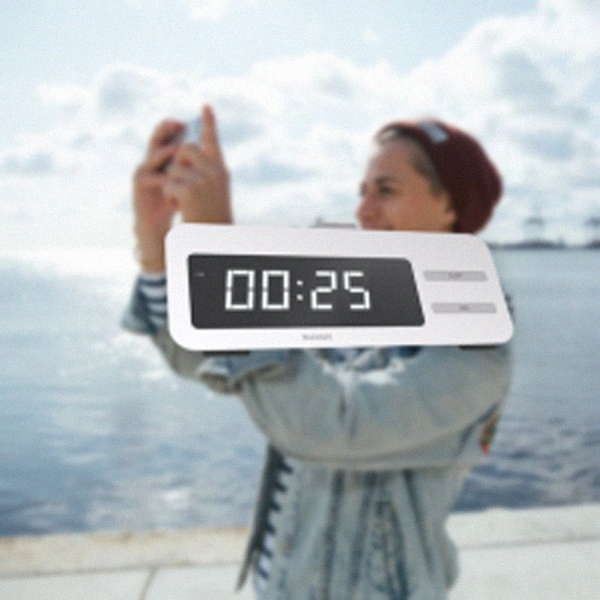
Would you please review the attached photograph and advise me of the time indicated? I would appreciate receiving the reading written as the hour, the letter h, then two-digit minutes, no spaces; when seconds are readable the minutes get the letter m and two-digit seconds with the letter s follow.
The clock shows 0h25
